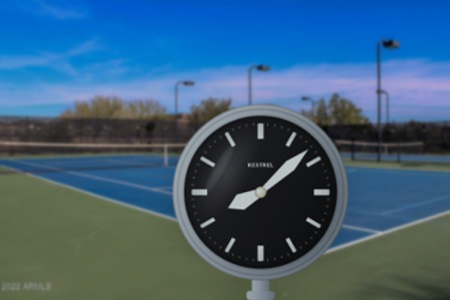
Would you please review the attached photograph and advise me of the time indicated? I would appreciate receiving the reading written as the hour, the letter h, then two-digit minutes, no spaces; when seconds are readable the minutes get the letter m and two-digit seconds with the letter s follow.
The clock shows 8h08
